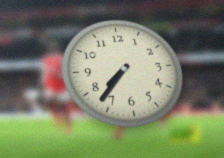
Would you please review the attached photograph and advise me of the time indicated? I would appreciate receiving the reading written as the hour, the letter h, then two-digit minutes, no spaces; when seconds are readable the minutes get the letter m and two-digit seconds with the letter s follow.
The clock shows 7h37
